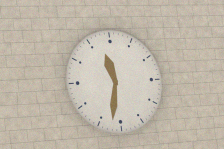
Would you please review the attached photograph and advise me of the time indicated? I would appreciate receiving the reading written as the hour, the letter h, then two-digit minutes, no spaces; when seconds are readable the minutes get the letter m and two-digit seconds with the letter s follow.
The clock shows 11h32
